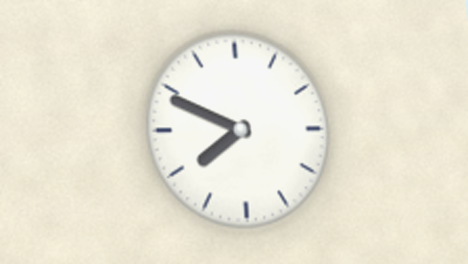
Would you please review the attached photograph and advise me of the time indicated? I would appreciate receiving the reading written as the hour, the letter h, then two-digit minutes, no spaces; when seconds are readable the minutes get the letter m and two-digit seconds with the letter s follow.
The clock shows 7h49
